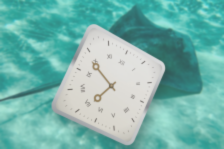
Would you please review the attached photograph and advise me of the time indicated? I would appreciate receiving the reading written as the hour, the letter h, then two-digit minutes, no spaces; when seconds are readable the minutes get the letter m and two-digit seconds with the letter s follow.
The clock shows 6h49
